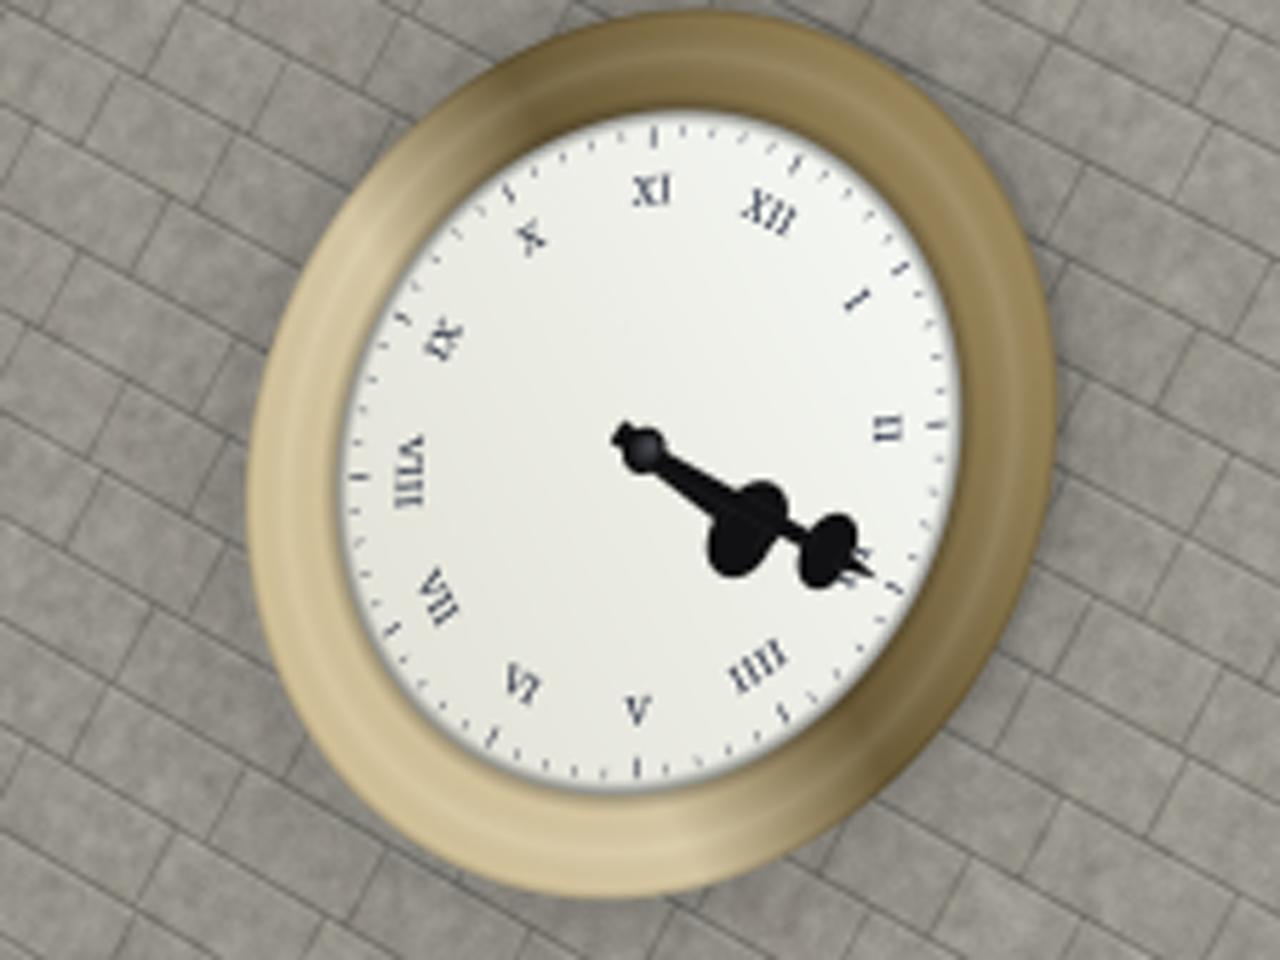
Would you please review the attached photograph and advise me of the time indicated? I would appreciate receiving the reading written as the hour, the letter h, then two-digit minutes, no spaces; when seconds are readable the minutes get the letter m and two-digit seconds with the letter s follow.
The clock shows 3h15
